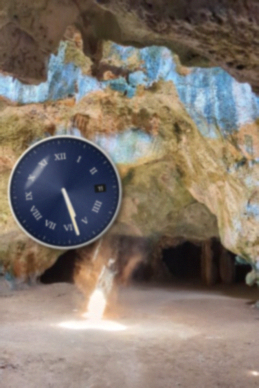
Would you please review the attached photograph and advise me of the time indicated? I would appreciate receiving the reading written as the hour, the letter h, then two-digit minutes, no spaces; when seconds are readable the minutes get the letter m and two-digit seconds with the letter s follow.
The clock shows 5h28
